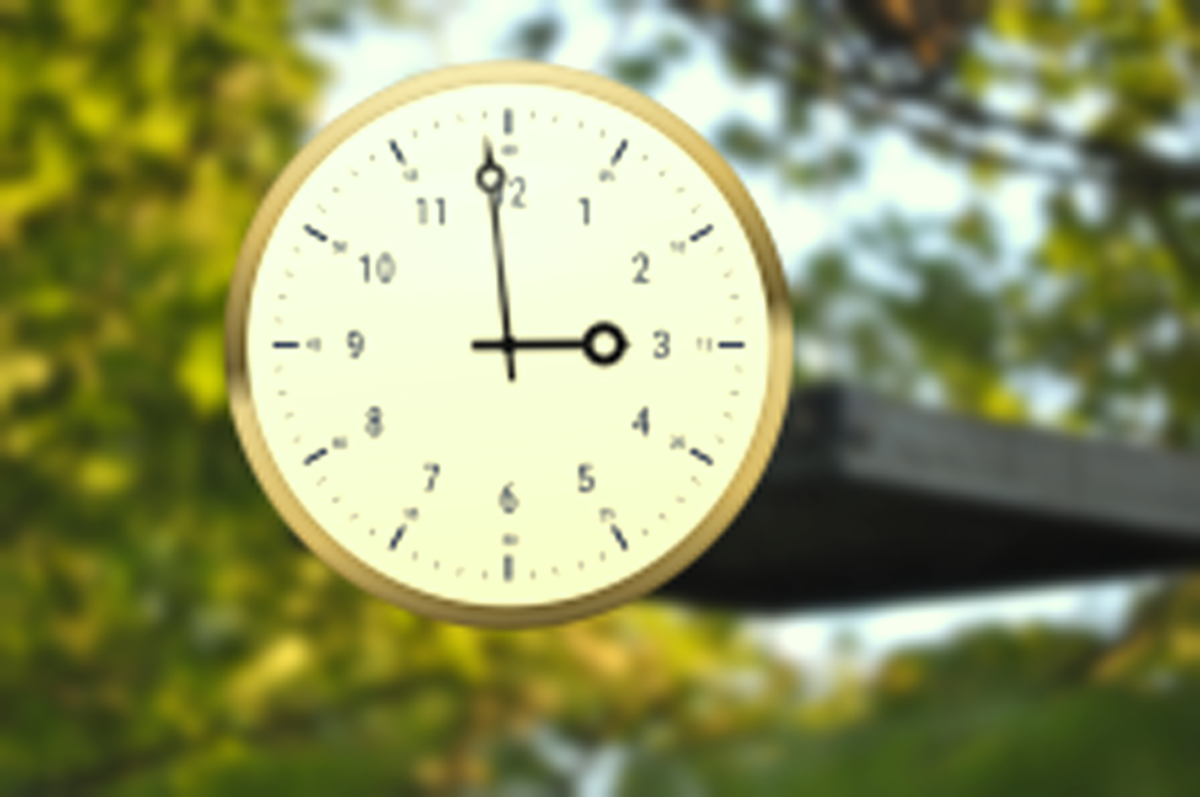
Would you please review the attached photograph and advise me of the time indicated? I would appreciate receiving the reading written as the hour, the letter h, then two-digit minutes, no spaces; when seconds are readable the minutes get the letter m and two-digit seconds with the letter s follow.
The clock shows 2h59
